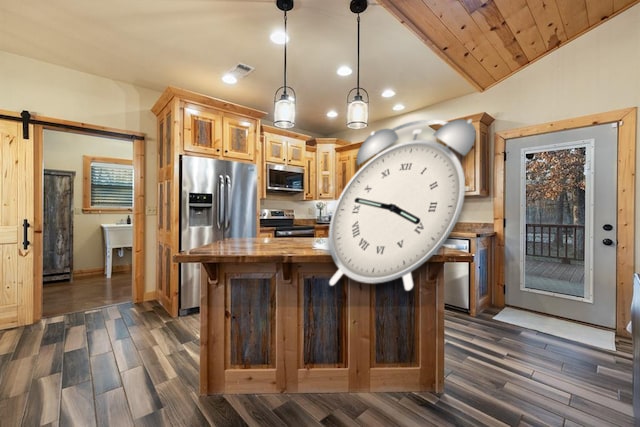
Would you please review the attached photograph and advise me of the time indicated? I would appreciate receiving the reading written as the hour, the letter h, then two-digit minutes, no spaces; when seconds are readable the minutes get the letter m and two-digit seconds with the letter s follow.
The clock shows 3h47
